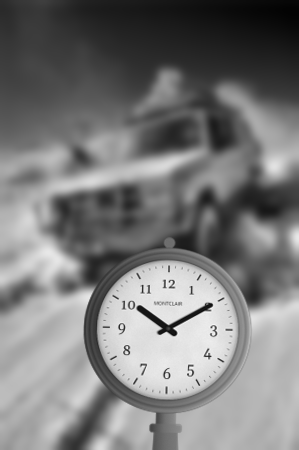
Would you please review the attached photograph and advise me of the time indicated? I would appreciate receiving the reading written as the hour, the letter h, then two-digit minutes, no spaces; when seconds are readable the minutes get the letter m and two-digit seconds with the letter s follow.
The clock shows 10h10
